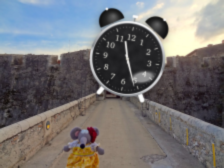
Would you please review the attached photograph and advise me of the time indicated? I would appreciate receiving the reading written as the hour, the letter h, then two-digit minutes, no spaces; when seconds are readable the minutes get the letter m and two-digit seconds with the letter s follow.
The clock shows 11h26
